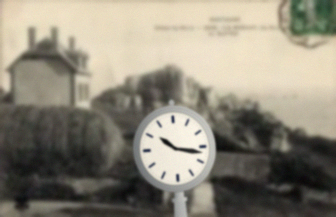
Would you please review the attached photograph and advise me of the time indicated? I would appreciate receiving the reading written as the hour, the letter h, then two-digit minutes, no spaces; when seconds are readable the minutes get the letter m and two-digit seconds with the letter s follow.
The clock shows 10h17
